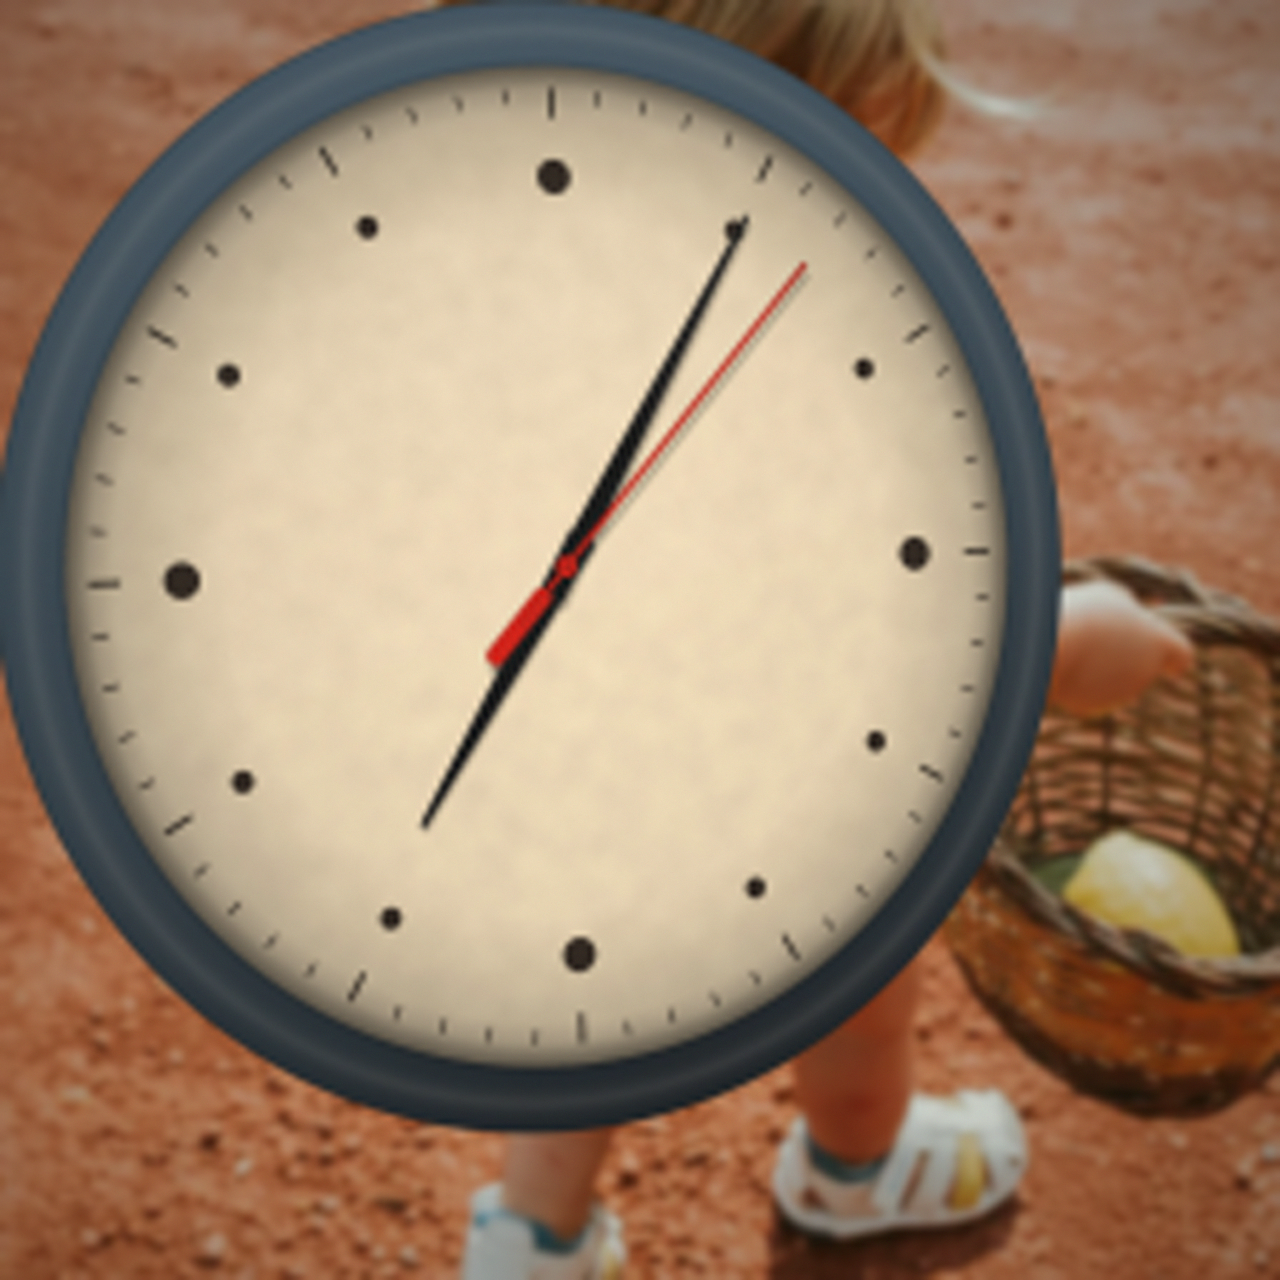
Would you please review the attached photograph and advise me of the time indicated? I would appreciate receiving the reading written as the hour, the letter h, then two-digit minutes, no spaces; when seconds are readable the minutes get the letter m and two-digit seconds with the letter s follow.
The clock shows 7h05m07s
